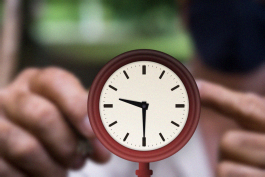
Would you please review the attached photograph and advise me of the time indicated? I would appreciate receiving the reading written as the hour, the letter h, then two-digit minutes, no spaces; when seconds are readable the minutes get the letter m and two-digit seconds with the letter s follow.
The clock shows 9h30
